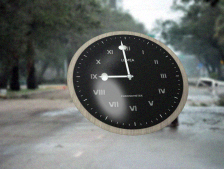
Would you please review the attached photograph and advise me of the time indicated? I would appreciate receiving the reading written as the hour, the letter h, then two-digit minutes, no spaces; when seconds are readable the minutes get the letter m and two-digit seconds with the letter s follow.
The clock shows 8h59
